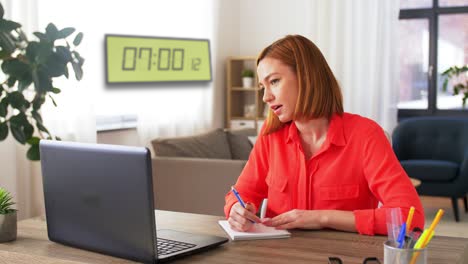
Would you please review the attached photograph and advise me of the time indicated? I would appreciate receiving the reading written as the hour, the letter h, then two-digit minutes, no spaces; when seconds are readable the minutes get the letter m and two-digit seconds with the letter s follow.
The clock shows 7h00m12s
